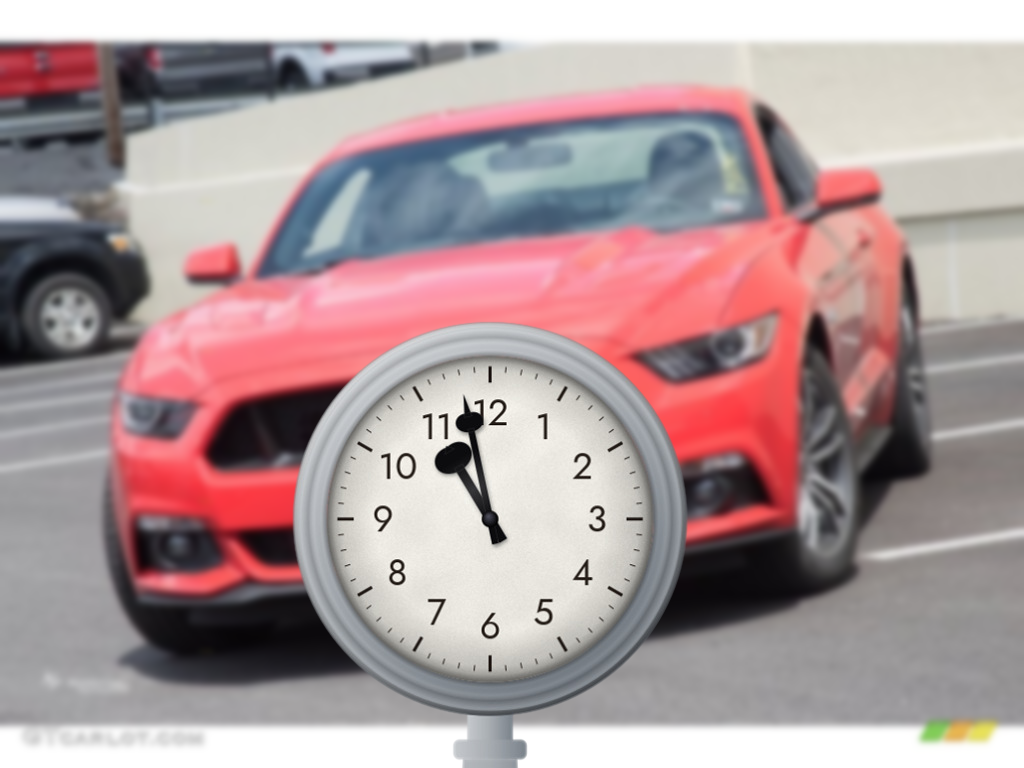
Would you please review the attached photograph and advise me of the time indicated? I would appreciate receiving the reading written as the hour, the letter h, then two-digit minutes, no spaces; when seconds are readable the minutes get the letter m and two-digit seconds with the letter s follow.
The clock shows 10h58
